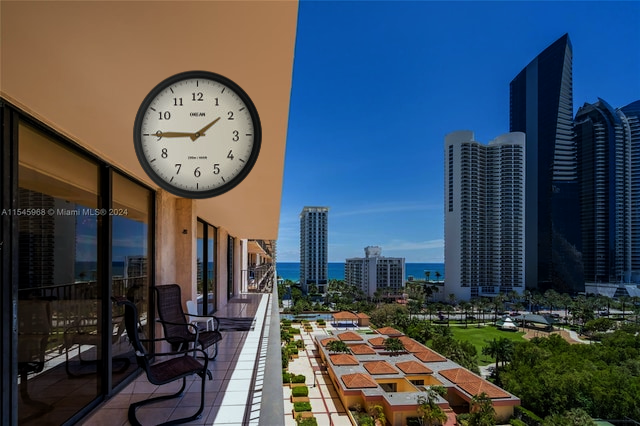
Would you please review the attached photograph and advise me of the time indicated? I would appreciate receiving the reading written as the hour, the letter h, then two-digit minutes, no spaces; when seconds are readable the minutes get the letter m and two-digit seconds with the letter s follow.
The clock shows 1h45
